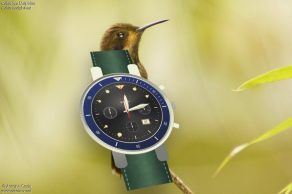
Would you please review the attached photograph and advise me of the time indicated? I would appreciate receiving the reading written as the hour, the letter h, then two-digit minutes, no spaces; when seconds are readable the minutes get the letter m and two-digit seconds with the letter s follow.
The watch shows 12h13
